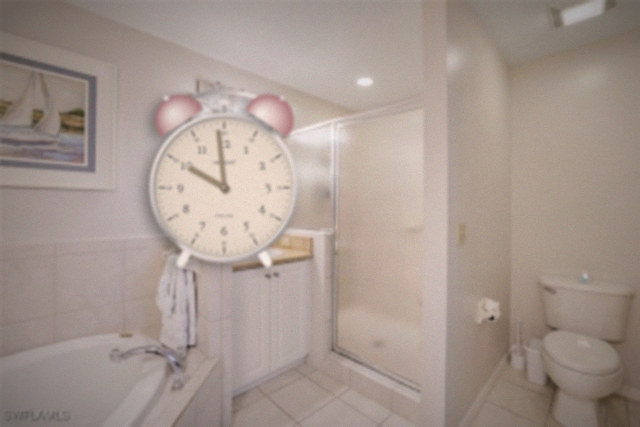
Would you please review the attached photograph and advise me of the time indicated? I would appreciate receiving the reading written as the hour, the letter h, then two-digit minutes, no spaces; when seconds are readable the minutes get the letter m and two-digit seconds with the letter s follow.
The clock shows 9h59
